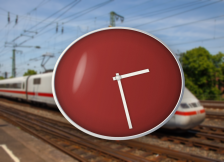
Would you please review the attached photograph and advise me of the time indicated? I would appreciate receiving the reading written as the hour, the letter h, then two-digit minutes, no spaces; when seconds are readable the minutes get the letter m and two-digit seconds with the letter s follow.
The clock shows 2h28
